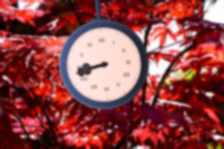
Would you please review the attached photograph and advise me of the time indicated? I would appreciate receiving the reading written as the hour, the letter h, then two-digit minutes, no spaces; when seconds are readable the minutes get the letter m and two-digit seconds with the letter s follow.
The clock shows 8h43
